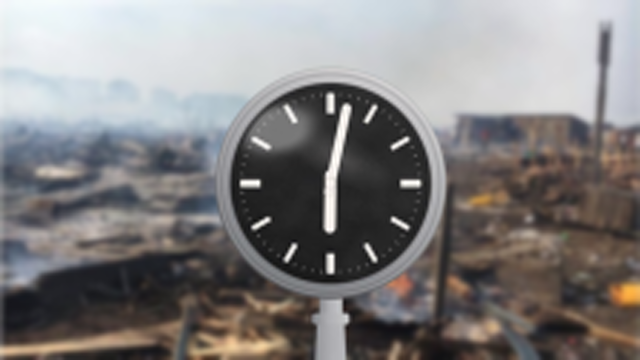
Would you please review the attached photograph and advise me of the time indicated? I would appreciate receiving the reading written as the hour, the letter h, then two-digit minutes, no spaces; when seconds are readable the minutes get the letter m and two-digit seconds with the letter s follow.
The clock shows 6h02
